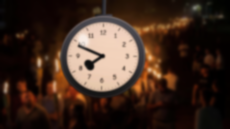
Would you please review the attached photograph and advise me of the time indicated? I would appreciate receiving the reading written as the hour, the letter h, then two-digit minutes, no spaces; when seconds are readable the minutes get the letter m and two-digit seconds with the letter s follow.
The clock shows 7h49
